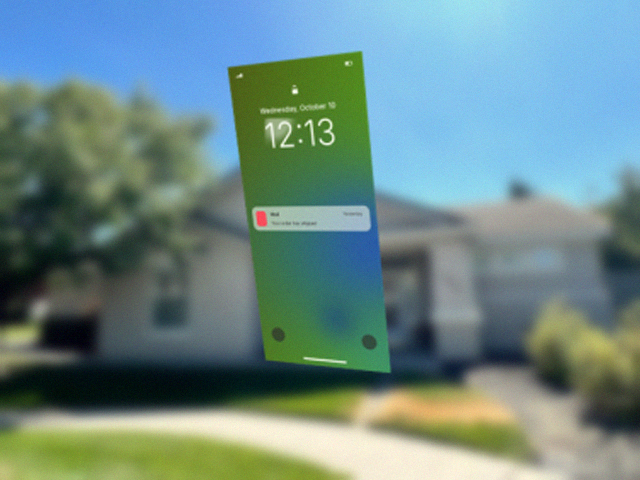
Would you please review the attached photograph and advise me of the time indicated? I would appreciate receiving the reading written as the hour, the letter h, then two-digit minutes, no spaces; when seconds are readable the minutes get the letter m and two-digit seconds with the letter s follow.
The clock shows 12h13
